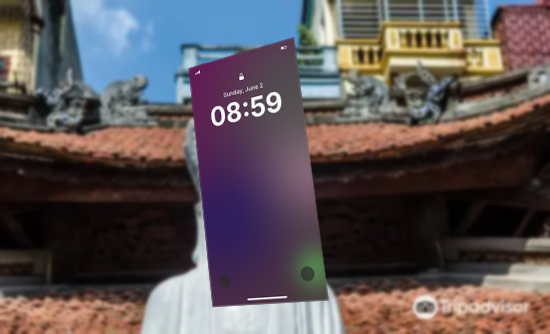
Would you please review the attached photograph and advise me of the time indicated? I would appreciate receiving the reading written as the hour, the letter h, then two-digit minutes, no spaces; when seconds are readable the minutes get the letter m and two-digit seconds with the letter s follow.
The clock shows 8h59
